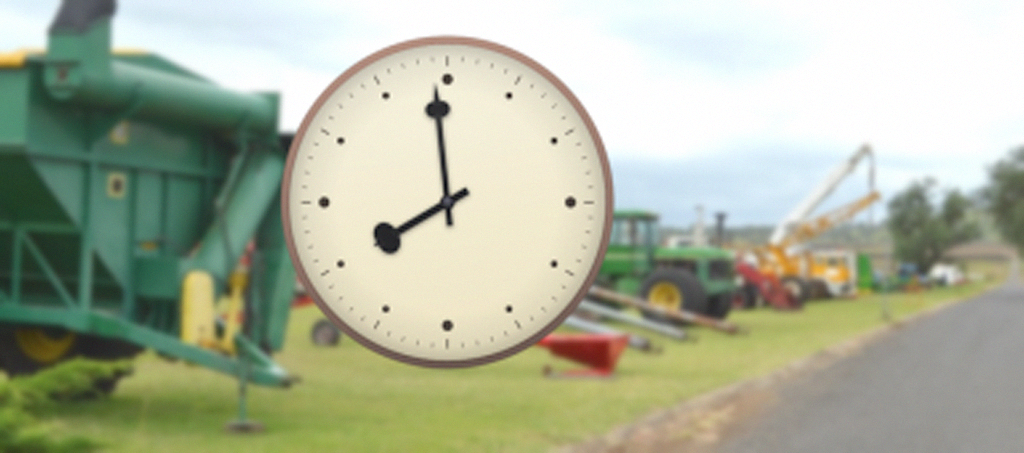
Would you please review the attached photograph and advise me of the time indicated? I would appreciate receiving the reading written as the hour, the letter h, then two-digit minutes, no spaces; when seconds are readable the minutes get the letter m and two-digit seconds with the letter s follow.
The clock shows 7h59
